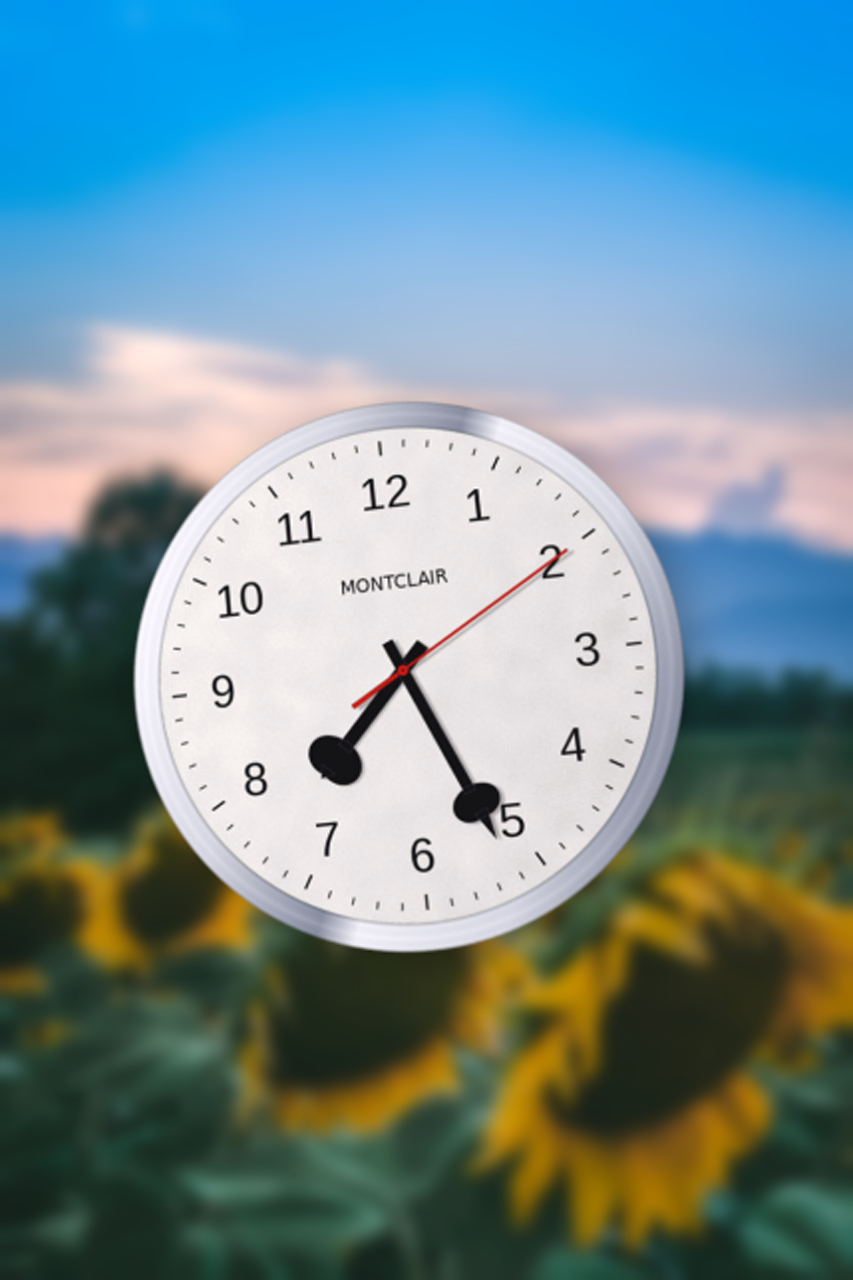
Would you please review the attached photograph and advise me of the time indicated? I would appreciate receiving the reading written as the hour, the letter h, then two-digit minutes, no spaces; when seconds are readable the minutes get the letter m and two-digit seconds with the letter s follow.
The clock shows 7h26m10s
